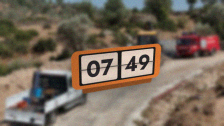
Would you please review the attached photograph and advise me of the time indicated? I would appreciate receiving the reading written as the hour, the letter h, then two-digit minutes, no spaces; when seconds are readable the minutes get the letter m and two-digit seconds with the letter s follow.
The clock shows 7h49
